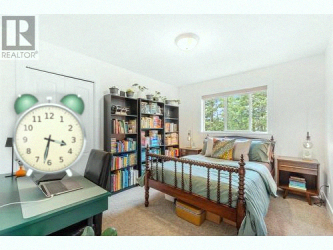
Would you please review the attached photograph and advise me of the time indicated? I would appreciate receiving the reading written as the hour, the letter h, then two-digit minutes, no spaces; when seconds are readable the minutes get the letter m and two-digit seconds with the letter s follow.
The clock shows 3h32
